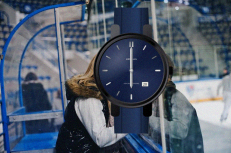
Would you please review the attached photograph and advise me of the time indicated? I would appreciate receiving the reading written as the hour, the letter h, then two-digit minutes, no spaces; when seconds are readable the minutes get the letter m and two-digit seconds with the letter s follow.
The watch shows 6h00
